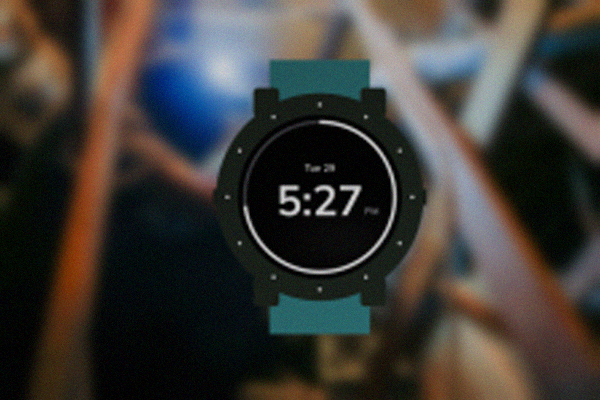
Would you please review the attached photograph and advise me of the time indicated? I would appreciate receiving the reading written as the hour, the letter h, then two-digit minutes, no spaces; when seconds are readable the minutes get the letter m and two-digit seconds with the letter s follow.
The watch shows 5h27
